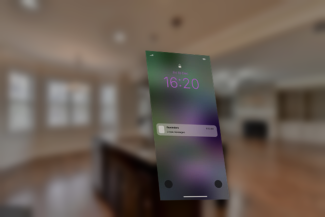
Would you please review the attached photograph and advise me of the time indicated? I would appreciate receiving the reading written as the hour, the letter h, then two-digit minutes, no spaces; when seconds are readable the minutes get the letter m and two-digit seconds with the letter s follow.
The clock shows 16h20
